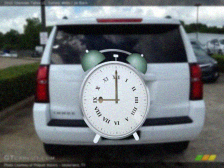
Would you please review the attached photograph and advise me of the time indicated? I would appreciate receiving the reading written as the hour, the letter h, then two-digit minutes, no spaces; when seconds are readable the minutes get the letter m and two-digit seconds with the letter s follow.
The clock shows 9h00
